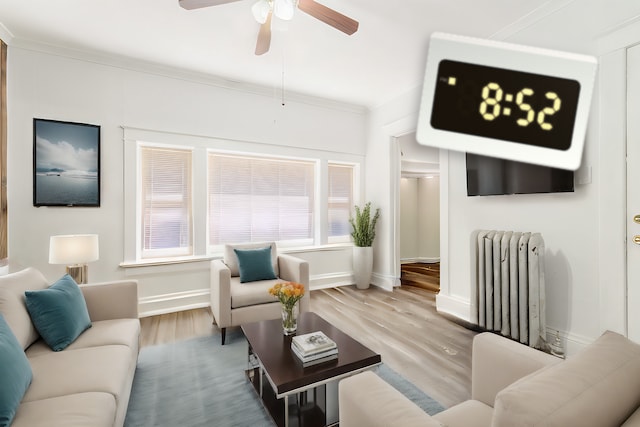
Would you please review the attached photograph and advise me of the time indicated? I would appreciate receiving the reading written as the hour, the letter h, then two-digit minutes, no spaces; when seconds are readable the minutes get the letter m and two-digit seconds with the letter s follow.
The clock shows 8h52
